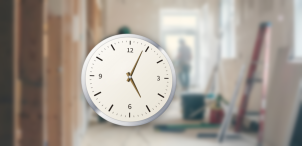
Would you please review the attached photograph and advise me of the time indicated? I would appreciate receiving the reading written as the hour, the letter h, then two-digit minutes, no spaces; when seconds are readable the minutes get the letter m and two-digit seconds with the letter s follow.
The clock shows 5h04
